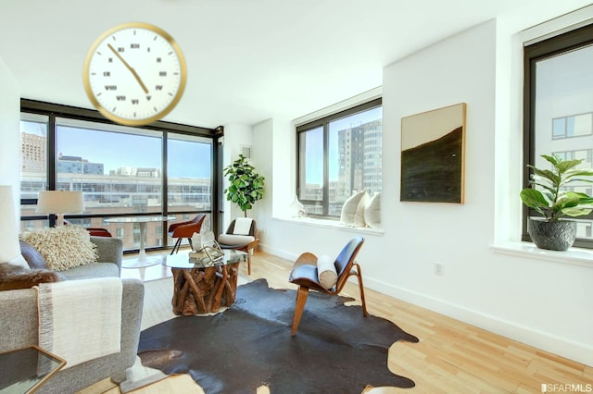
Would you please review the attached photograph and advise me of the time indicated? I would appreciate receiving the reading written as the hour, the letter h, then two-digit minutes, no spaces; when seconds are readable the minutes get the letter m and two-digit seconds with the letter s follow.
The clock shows 4h53
